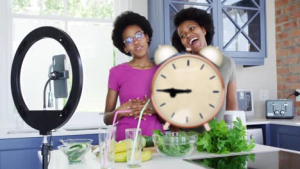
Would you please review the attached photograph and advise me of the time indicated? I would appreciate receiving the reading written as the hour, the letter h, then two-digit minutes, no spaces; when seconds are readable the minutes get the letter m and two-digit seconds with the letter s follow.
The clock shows 8h45
